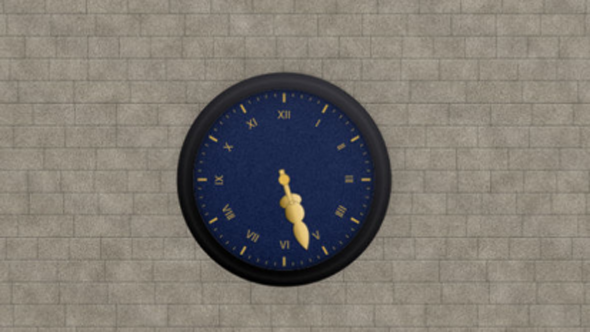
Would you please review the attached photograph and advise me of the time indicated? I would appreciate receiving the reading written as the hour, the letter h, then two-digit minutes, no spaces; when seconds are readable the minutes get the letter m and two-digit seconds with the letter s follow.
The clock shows 5h27
